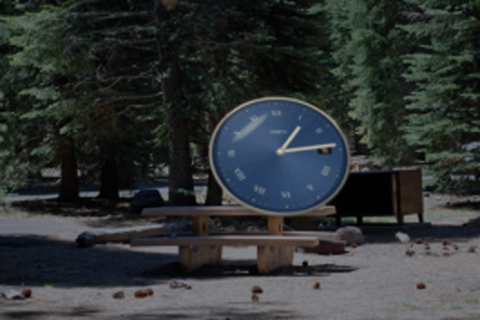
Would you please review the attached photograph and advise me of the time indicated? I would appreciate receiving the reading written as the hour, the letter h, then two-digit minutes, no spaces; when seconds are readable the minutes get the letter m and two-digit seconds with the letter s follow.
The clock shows 1h14
